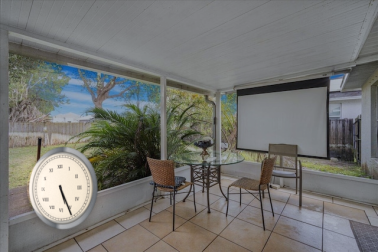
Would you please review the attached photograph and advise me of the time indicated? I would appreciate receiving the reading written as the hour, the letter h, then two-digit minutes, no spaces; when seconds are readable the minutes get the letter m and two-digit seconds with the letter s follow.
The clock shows 5h26
